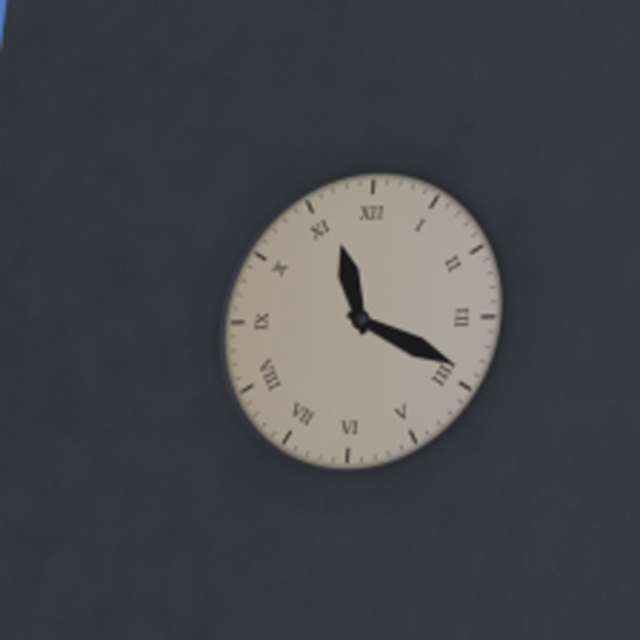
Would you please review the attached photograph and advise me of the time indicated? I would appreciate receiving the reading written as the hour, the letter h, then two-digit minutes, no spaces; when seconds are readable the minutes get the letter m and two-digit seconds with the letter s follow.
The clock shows 11h19
